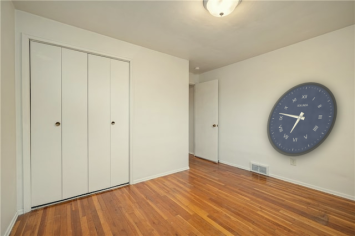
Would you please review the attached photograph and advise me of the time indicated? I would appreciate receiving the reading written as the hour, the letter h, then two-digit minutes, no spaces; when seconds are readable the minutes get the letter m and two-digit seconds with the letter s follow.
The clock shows 6h47
